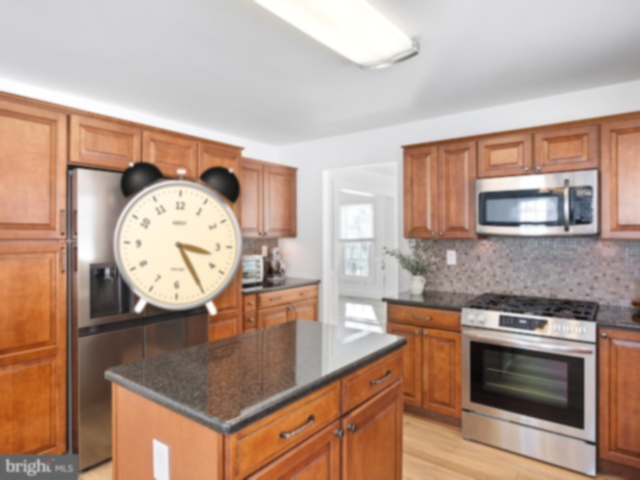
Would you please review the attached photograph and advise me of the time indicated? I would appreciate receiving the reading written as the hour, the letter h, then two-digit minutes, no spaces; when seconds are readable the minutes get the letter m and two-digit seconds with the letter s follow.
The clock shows 3h25
